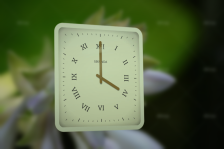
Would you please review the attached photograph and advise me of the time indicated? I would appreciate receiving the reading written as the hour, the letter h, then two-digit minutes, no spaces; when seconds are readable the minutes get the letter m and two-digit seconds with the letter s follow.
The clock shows 4h00
